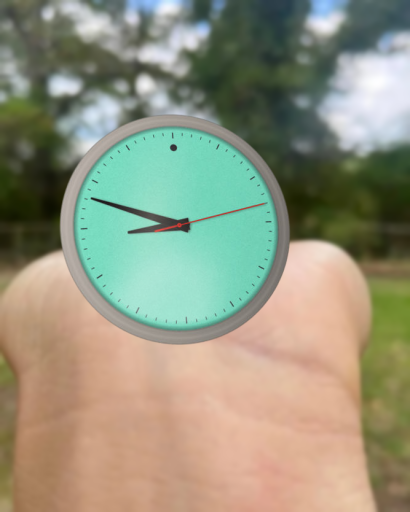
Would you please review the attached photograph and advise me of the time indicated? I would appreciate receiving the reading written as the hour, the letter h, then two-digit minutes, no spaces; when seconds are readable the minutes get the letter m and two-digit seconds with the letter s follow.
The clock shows 8h48m13s
